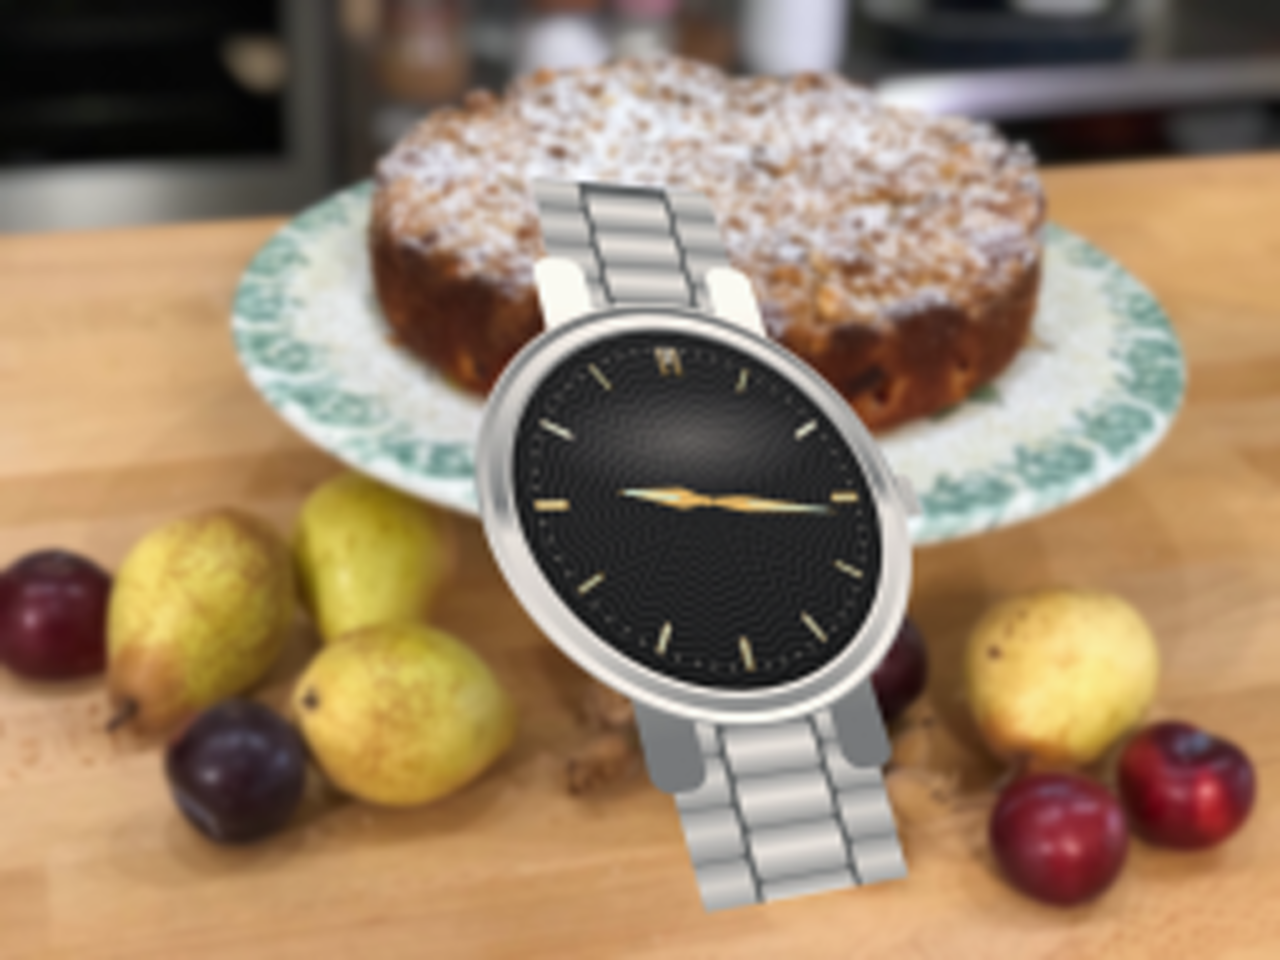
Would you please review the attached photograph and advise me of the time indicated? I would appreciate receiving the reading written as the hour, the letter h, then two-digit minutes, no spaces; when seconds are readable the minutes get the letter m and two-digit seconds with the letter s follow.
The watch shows 9h16
